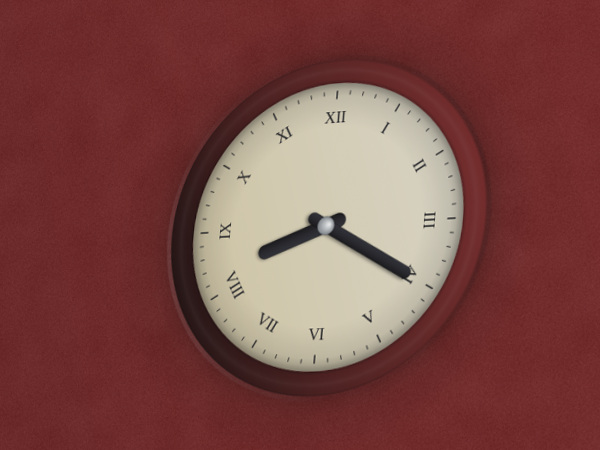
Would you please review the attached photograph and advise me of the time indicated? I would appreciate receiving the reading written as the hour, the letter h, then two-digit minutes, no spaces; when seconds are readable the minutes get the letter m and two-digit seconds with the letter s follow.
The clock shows 8h20
